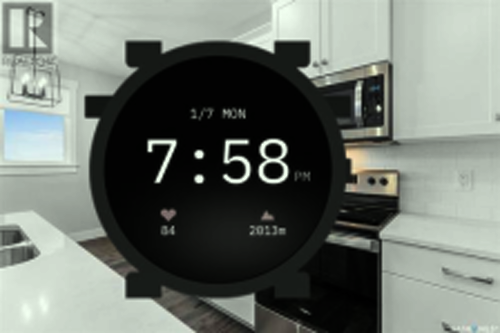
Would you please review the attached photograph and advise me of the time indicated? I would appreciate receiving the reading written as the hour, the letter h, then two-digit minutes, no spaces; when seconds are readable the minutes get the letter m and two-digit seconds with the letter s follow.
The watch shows 7h58
